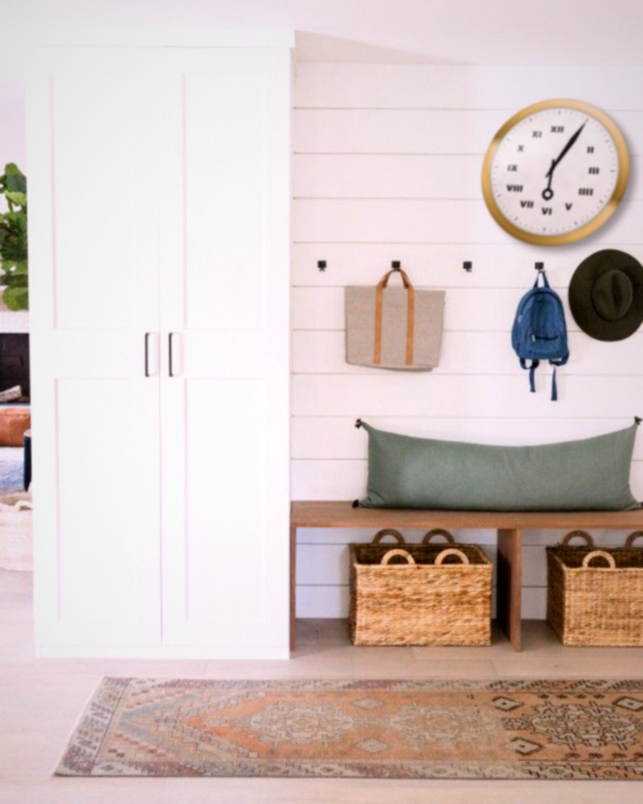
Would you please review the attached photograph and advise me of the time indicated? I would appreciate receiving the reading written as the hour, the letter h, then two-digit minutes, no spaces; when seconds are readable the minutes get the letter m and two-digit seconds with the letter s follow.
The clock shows 6h05
